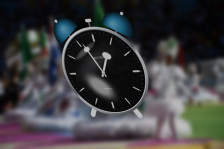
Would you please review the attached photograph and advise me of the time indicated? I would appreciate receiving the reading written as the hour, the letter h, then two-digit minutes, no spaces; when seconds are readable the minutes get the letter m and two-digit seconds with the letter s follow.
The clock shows 12h56
